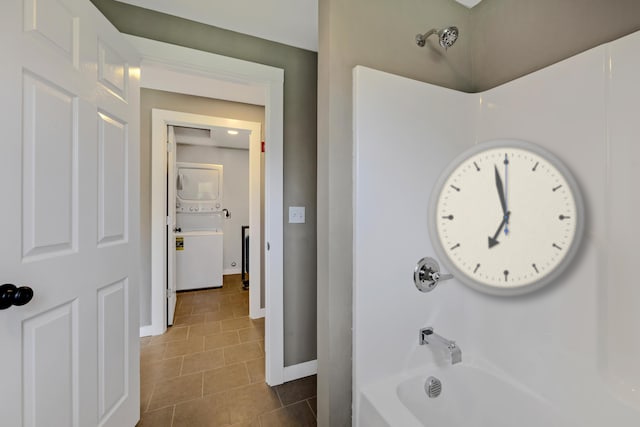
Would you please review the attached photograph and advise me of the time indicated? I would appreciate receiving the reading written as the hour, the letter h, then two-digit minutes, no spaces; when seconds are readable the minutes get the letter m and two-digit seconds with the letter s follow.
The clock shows 6h58m00s
